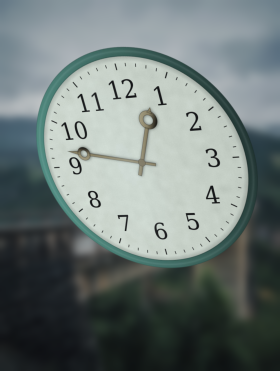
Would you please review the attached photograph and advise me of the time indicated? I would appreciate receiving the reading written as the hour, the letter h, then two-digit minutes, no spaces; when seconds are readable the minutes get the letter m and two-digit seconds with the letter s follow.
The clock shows 12h47
